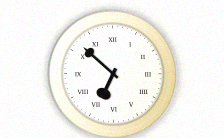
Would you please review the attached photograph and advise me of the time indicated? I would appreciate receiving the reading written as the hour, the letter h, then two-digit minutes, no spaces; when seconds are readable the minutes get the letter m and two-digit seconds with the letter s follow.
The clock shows 6h52
